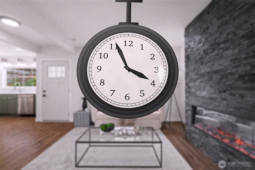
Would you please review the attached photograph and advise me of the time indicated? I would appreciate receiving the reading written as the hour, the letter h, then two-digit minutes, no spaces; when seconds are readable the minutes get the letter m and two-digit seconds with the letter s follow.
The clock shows 3h56
